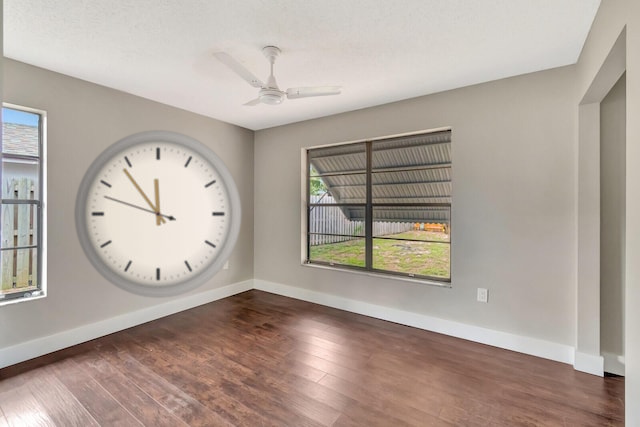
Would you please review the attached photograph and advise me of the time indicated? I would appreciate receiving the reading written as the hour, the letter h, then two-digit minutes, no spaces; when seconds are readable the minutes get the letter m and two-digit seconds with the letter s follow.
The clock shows 11h53m48s
